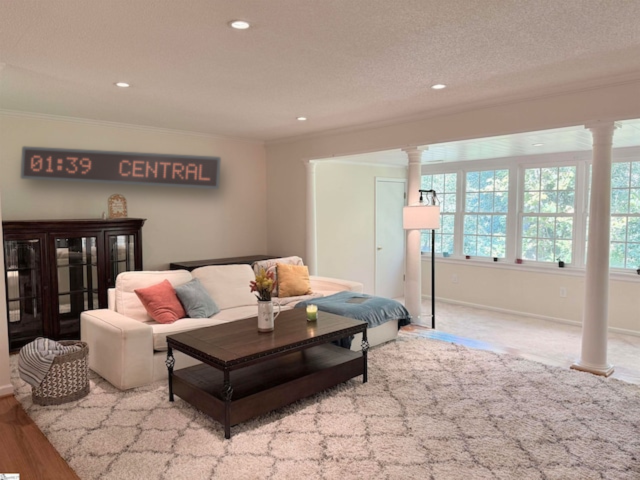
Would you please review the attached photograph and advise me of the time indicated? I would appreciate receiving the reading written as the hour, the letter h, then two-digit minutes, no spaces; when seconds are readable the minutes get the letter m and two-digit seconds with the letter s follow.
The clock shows 1h39
